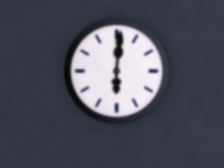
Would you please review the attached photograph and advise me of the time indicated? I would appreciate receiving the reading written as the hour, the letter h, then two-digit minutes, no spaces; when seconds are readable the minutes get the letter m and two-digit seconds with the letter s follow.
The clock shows 6h01
